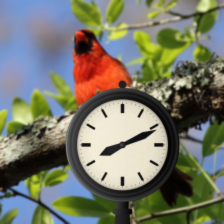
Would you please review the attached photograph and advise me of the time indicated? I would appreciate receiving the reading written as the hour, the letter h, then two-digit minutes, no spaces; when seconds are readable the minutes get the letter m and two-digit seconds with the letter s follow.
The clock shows 8h11
